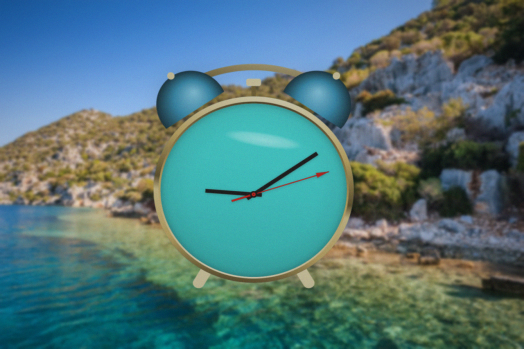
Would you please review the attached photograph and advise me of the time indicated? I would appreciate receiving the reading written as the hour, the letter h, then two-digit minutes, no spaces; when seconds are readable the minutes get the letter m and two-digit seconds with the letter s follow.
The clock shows 9h09m12s
